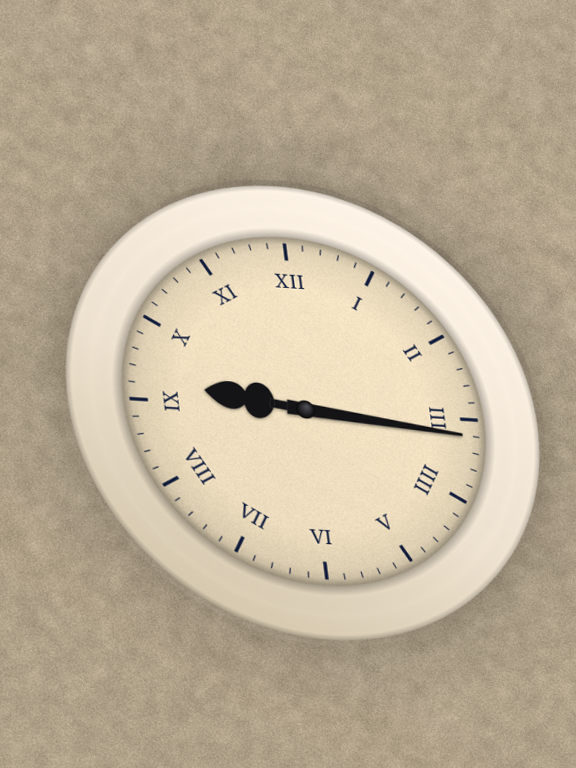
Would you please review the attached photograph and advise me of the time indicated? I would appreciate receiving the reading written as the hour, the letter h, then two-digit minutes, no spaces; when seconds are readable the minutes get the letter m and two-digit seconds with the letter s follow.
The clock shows 9h16
